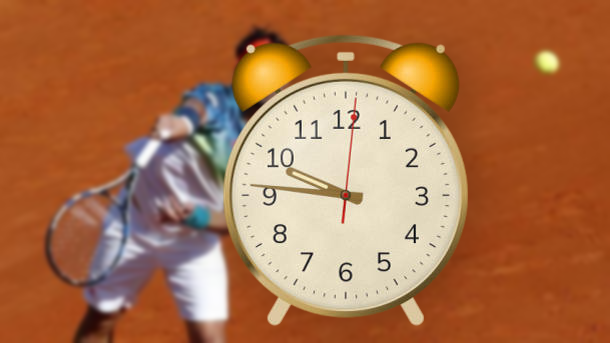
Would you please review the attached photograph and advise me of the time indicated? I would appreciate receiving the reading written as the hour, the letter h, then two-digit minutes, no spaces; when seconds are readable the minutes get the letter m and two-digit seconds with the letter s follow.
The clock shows 9h46m01s
